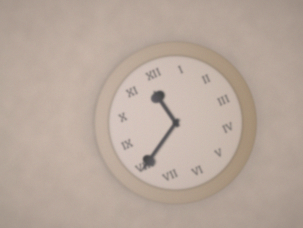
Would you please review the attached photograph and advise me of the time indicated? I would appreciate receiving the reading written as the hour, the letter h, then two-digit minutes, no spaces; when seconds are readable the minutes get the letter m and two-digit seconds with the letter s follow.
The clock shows 11h40
